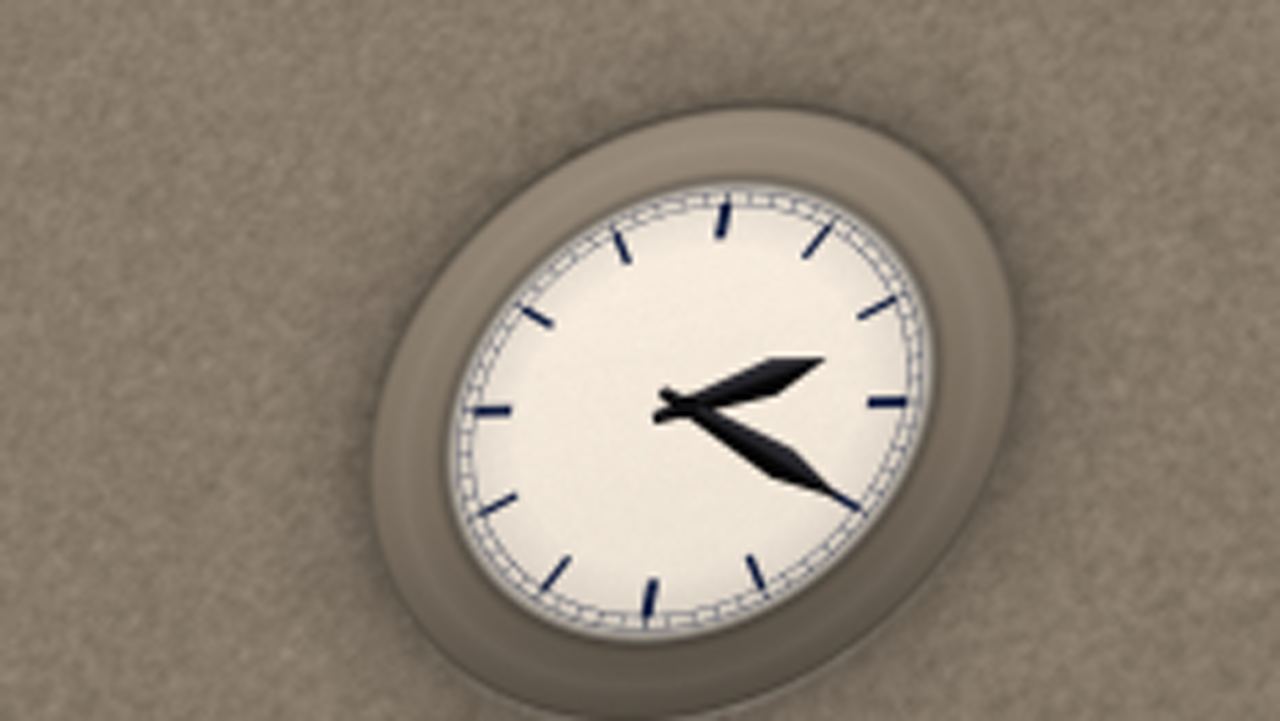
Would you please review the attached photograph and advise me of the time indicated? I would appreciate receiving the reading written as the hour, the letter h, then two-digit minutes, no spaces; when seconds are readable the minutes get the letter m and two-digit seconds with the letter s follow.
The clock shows 2h20
